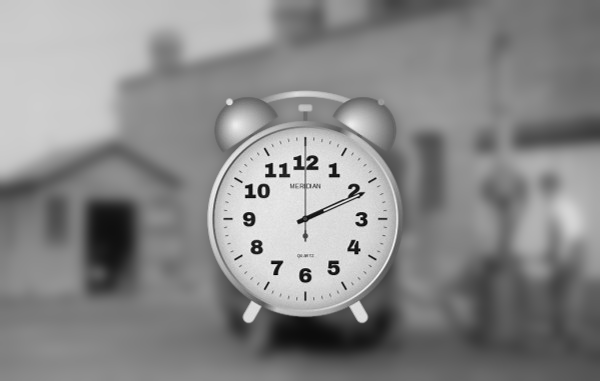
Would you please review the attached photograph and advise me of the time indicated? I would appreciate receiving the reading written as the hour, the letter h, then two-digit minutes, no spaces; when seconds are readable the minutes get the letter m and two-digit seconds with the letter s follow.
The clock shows 2h11m00s
